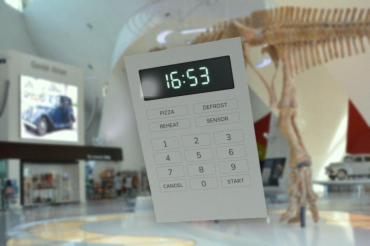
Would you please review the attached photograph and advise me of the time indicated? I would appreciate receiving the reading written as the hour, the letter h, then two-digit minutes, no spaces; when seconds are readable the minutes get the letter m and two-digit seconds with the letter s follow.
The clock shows 16h53
